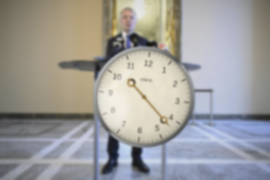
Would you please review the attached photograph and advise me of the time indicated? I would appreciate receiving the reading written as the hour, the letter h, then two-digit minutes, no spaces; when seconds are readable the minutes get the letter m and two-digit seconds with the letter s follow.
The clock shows 10h22
